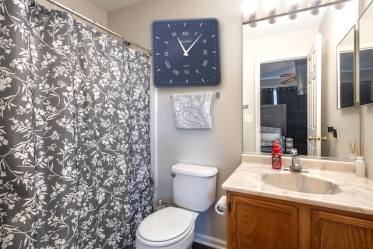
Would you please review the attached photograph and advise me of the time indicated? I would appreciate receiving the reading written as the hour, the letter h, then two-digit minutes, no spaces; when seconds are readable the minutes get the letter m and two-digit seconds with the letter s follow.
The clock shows 11h07
